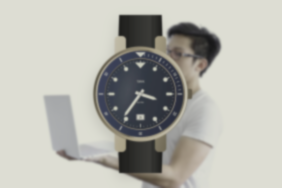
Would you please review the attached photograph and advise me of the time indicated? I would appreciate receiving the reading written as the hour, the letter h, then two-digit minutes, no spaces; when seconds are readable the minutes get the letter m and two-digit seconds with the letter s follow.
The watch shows 3h36
